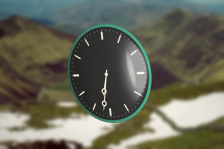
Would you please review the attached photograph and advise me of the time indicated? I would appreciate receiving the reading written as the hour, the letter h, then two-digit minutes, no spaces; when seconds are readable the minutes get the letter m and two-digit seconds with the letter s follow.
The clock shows 6h32
